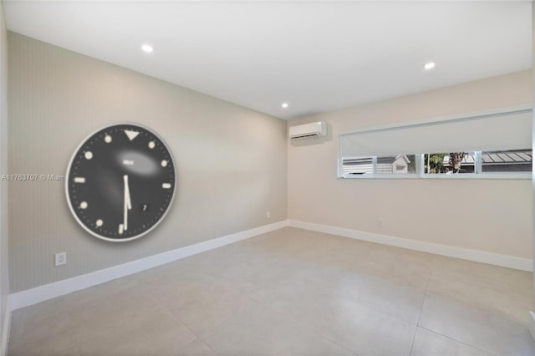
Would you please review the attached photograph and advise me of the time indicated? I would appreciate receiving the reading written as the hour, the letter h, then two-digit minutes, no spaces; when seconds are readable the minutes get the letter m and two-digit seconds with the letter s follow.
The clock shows 5h29
